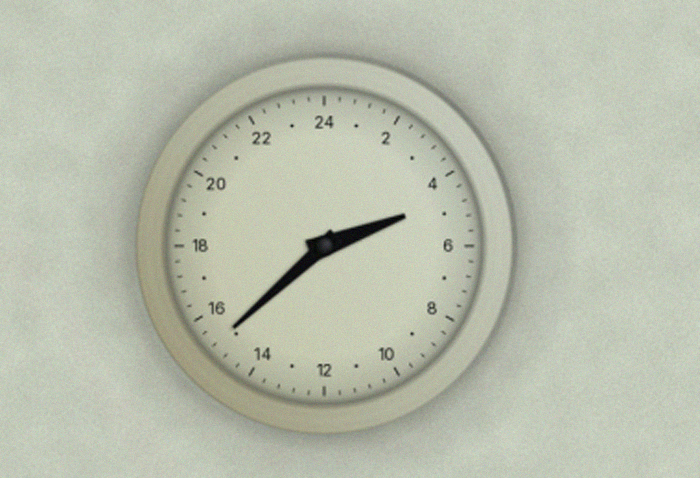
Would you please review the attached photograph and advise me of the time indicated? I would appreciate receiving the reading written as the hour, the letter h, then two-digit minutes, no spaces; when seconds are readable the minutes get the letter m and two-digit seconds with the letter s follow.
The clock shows 4h38
